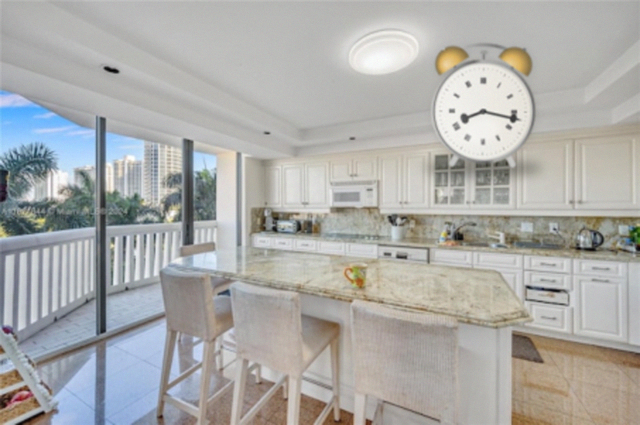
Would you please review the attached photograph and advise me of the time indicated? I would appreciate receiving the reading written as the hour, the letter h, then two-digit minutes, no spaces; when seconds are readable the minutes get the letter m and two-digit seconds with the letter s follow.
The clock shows 8h17
